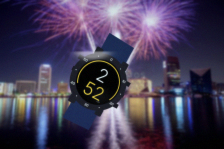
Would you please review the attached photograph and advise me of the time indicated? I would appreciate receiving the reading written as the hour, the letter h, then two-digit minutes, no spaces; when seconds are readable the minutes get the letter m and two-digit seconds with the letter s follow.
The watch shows 2h52
